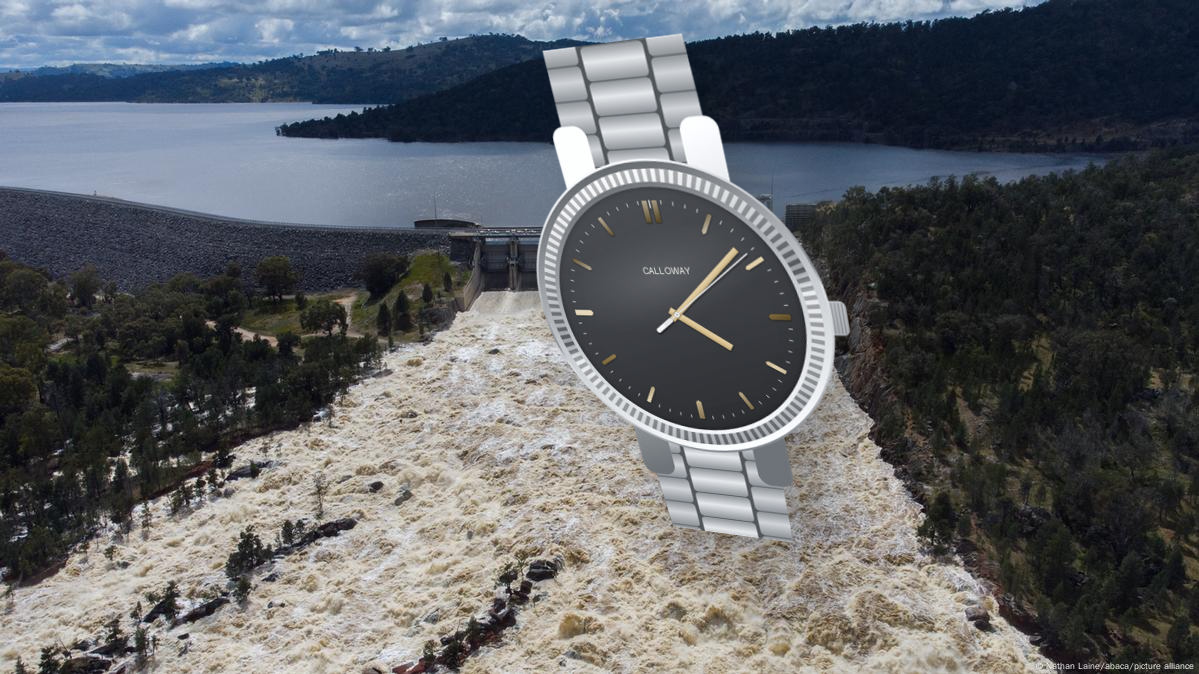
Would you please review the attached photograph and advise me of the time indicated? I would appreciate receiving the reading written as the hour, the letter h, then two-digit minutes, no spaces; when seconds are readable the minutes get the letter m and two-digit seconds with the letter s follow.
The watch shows 4h08m09s
